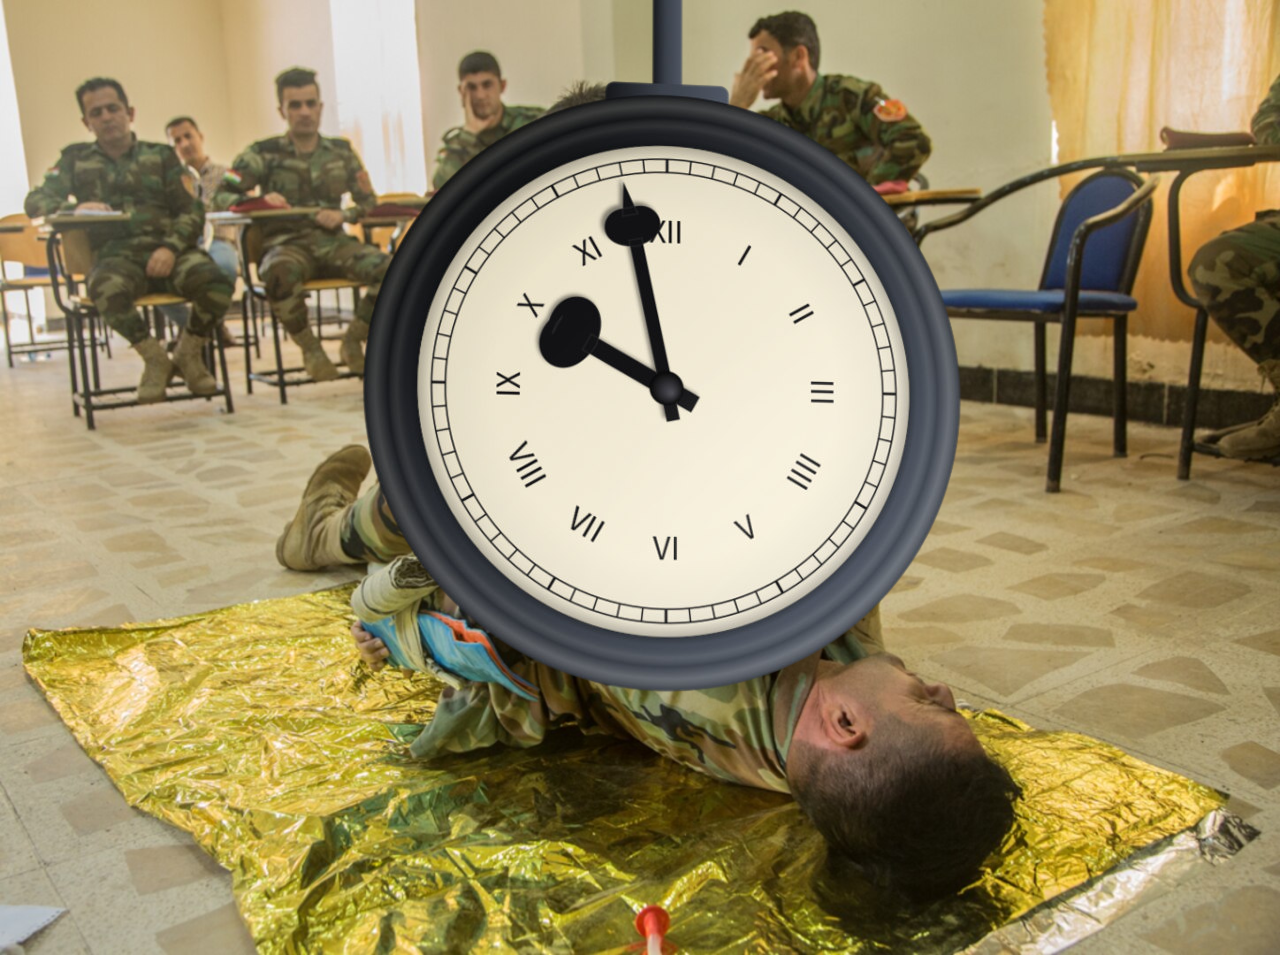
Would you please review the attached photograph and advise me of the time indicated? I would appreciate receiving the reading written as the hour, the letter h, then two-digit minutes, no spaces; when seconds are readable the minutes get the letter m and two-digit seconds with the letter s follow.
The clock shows 9h58
